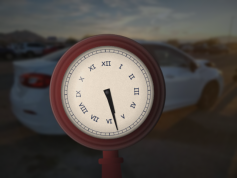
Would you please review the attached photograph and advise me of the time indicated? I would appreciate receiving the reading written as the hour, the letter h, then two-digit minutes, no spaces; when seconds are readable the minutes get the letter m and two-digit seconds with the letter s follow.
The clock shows 5h28
